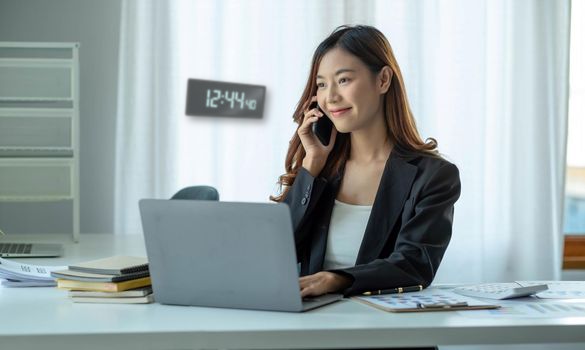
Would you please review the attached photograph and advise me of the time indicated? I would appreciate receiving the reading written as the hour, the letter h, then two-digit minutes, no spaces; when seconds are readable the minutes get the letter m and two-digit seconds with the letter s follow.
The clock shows 12h44
